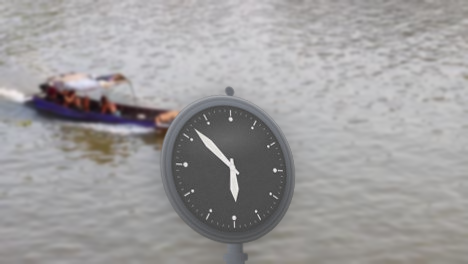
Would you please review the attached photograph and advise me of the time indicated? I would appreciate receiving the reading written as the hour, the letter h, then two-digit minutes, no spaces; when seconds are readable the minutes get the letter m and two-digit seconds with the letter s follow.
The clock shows 5h52
